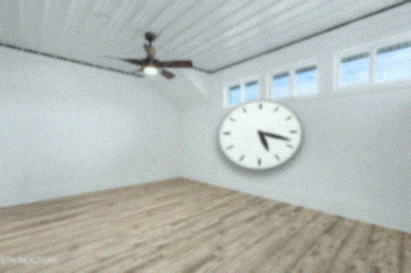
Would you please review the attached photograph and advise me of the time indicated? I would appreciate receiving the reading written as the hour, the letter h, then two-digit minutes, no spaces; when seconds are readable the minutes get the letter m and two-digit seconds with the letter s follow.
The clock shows 5h18
